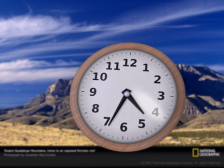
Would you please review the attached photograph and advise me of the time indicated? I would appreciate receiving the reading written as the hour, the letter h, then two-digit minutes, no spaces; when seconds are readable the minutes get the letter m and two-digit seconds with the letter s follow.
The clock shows 4h34
